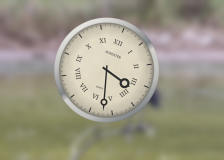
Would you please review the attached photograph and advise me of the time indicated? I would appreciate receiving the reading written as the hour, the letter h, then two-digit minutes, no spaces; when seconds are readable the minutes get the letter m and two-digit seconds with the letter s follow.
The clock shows 3h27
